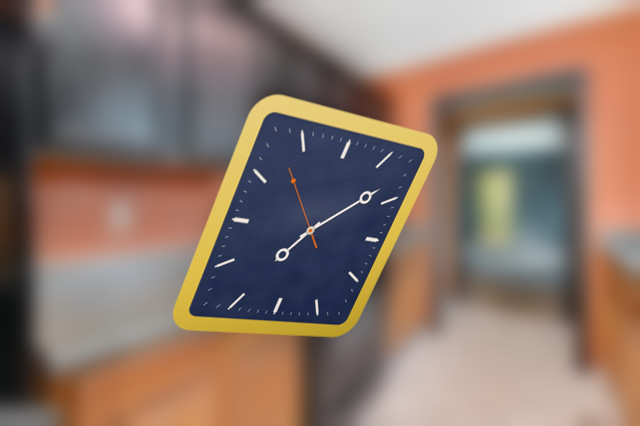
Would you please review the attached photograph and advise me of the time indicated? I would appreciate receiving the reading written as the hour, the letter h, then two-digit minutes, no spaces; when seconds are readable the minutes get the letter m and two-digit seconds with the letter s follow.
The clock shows 7h07m53s
